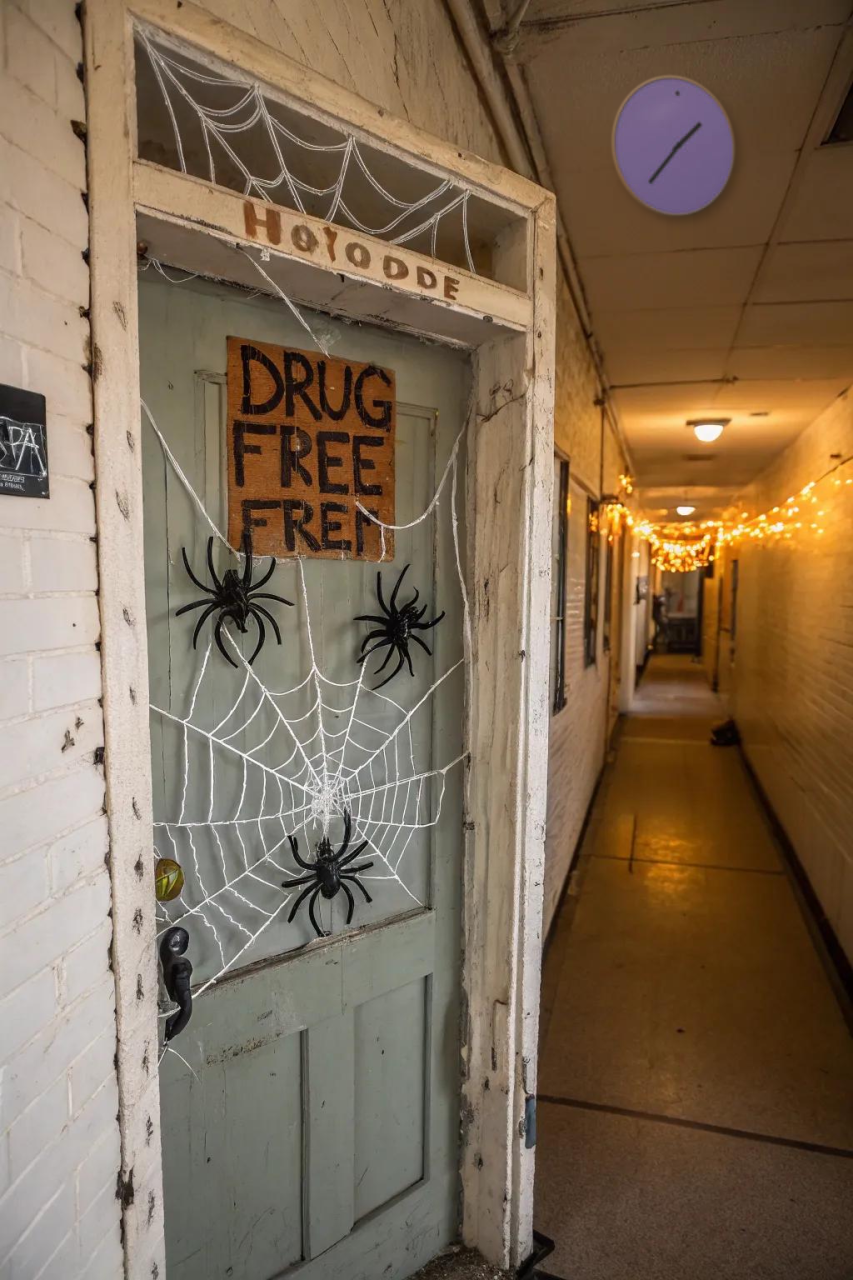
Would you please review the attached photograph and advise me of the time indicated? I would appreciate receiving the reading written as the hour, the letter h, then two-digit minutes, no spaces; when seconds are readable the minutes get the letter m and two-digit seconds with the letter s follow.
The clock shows 1h37
